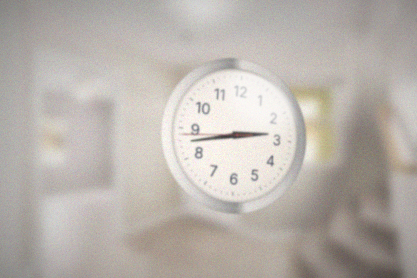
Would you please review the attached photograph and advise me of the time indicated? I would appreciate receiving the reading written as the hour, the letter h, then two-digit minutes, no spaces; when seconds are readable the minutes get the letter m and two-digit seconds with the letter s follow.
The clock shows 2h42m44s
